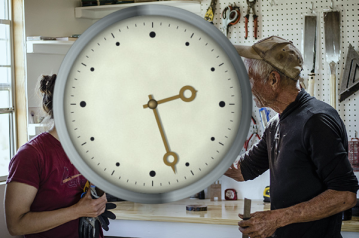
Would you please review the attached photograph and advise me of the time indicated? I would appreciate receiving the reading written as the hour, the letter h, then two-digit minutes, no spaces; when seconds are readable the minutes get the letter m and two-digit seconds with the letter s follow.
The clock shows 2h27
